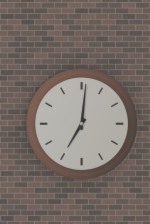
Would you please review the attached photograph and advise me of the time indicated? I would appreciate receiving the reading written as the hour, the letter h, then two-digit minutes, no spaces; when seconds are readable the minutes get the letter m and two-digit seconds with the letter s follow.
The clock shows 7h01
